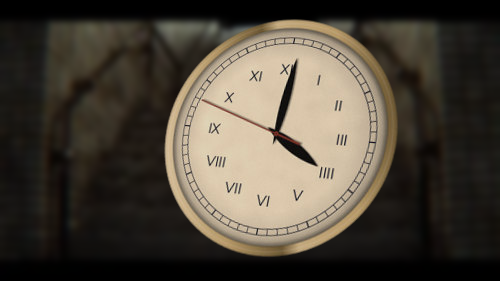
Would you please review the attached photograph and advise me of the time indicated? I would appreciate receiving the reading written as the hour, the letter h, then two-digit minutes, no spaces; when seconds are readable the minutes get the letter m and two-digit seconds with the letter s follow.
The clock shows 4h00m48s
